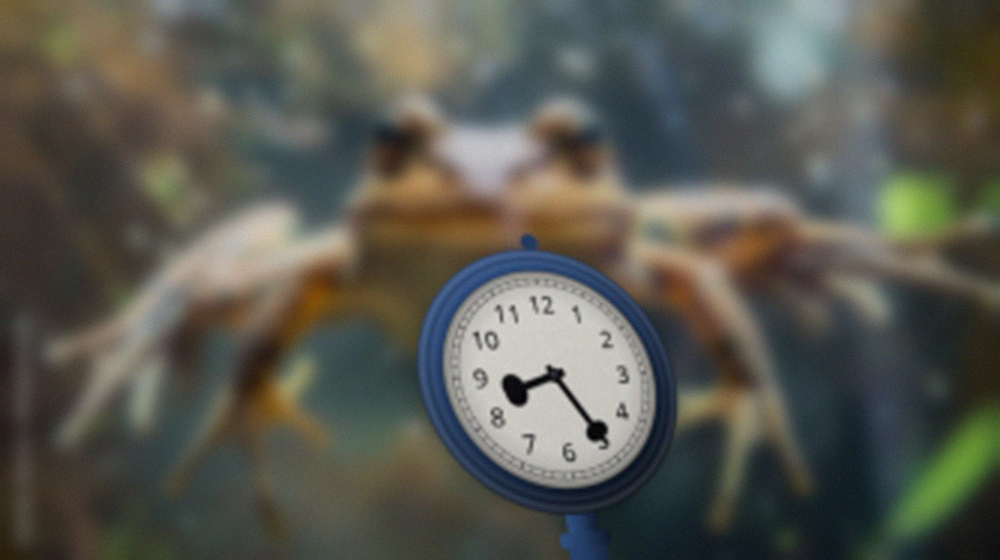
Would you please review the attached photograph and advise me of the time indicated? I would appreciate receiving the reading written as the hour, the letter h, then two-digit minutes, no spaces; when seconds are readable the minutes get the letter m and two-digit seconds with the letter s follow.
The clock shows 8h25
